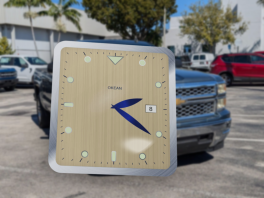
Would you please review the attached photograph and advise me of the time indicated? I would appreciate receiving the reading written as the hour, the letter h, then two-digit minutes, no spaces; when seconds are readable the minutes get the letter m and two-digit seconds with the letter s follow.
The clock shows 2h21
